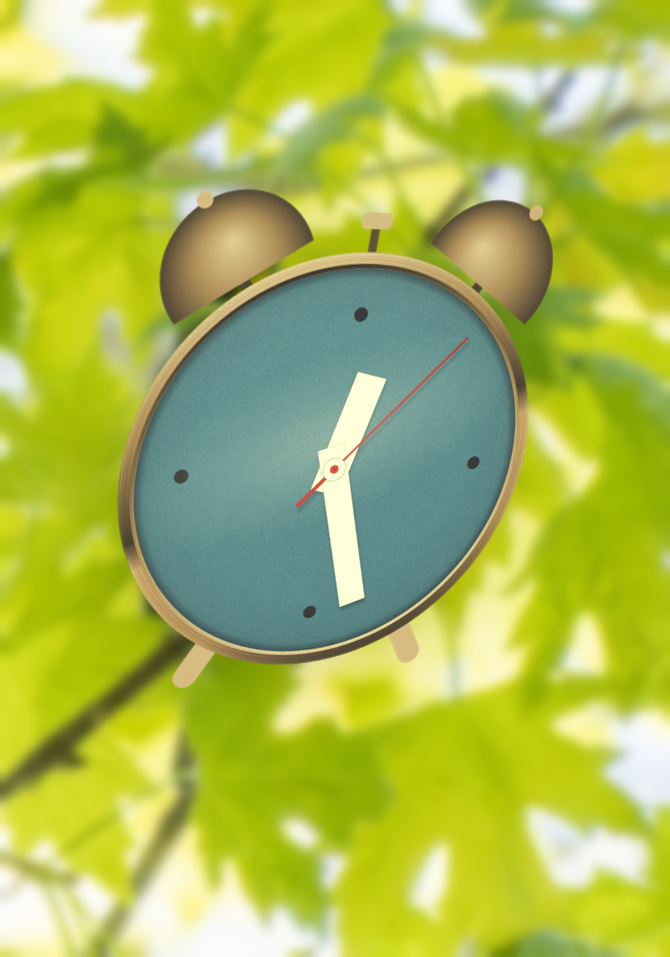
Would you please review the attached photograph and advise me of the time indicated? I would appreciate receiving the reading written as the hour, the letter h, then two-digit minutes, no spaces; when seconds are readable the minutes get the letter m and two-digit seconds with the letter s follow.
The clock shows 12h27m07s
